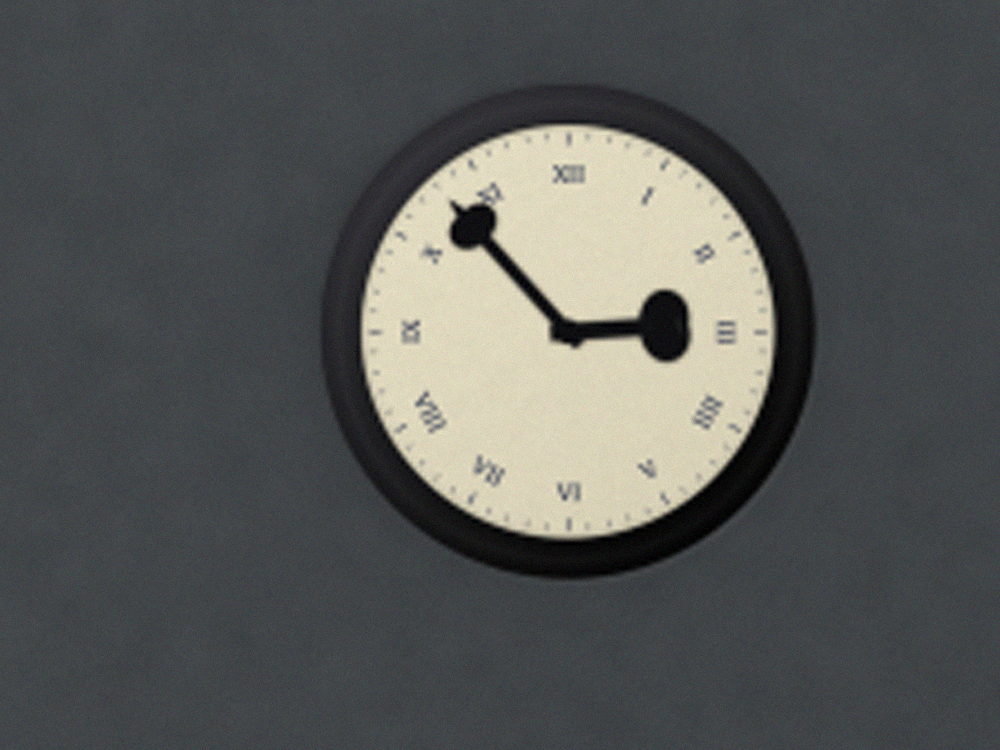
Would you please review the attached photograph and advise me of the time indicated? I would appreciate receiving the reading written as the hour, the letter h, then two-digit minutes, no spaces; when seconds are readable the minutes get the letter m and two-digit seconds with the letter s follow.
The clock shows 2h53
